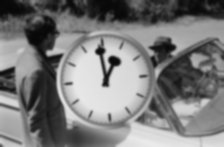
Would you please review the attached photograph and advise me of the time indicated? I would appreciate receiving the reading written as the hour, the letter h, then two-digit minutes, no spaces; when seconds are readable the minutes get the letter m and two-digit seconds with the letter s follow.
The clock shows 12h59
